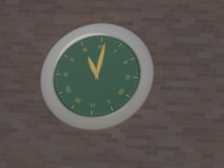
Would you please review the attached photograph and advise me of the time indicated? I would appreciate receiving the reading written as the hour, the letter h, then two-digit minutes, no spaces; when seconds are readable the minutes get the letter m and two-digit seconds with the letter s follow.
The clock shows 11h01
